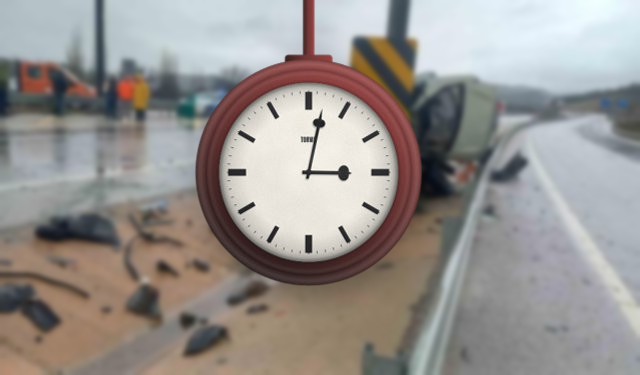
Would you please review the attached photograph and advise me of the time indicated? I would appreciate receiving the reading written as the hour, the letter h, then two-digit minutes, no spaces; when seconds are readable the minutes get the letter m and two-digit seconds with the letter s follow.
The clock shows 3h02
